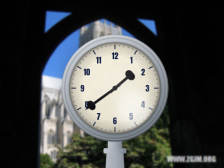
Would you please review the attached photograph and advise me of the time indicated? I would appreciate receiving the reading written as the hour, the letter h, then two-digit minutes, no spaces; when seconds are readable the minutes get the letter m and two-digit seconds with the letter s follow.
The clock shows 1h39
